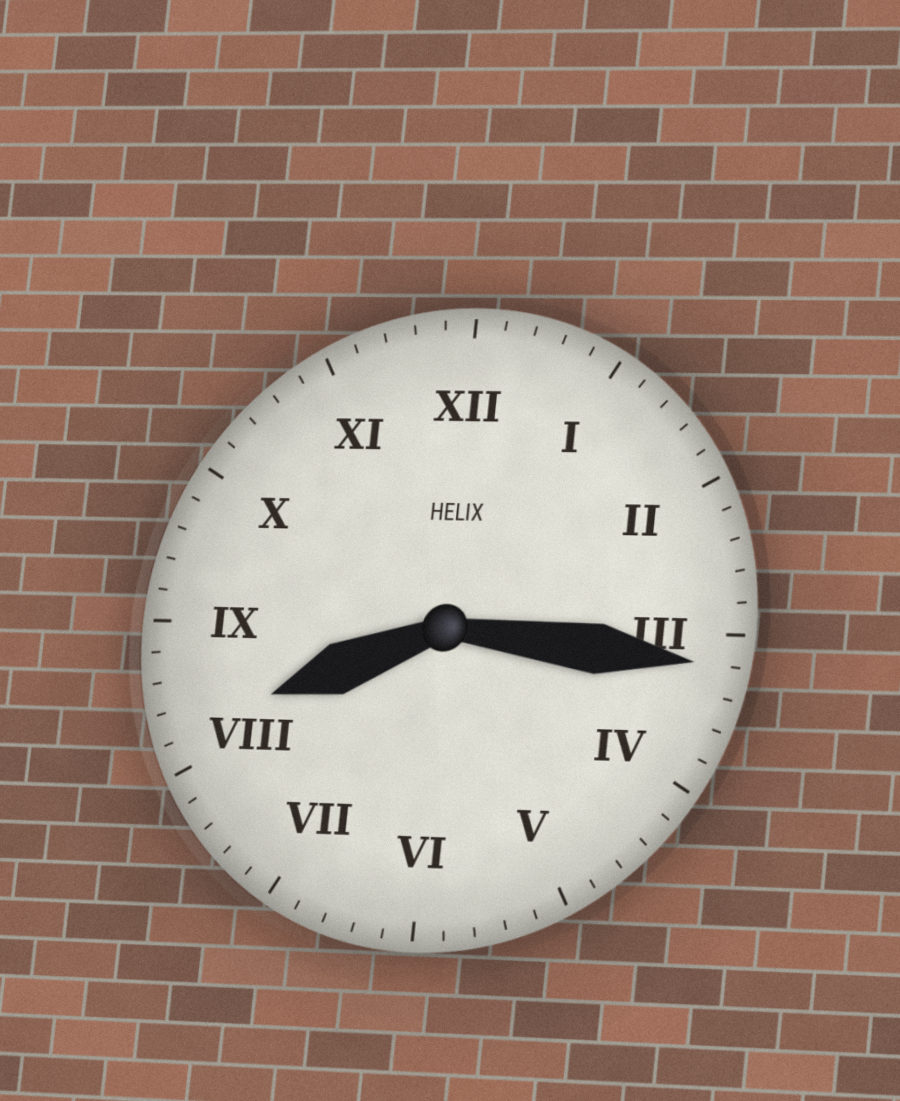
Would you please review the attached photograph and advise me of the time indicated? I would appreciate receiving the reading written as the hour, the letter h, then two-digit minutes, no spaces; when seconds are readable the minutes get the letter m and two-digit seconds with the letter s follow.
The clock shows 8h16
